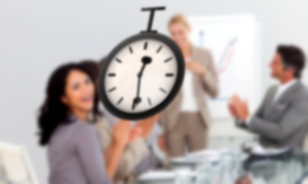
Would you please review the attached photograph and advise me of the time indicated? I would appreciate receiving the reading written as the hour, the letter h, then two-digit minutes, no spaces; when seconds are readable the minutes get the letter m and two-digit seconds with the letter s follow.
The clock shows 12h29
